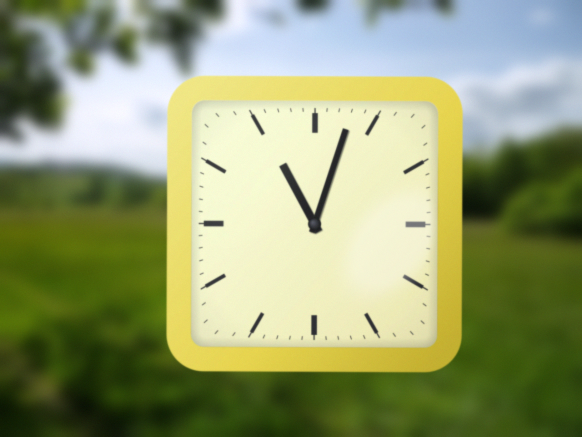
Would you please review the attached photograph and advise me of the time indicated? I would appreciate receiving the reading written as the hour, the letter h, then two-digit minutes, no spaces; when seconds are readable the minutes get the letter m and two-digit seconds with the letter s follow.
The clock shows 11h03
